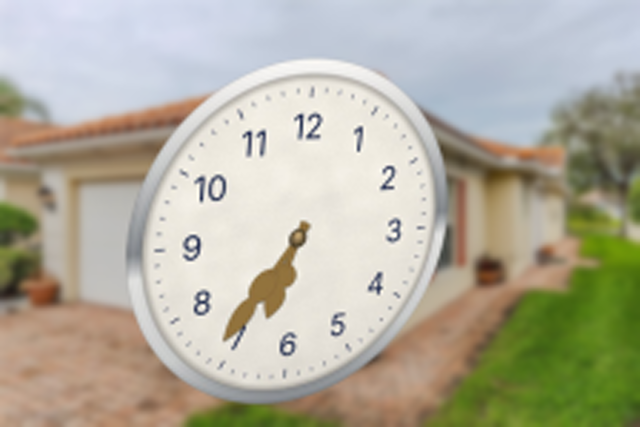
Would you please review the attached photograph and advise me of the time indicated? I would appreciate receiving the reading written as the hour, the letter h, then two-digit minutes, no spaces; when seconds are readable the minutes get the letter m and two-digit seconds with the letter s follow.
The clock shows 6h36
